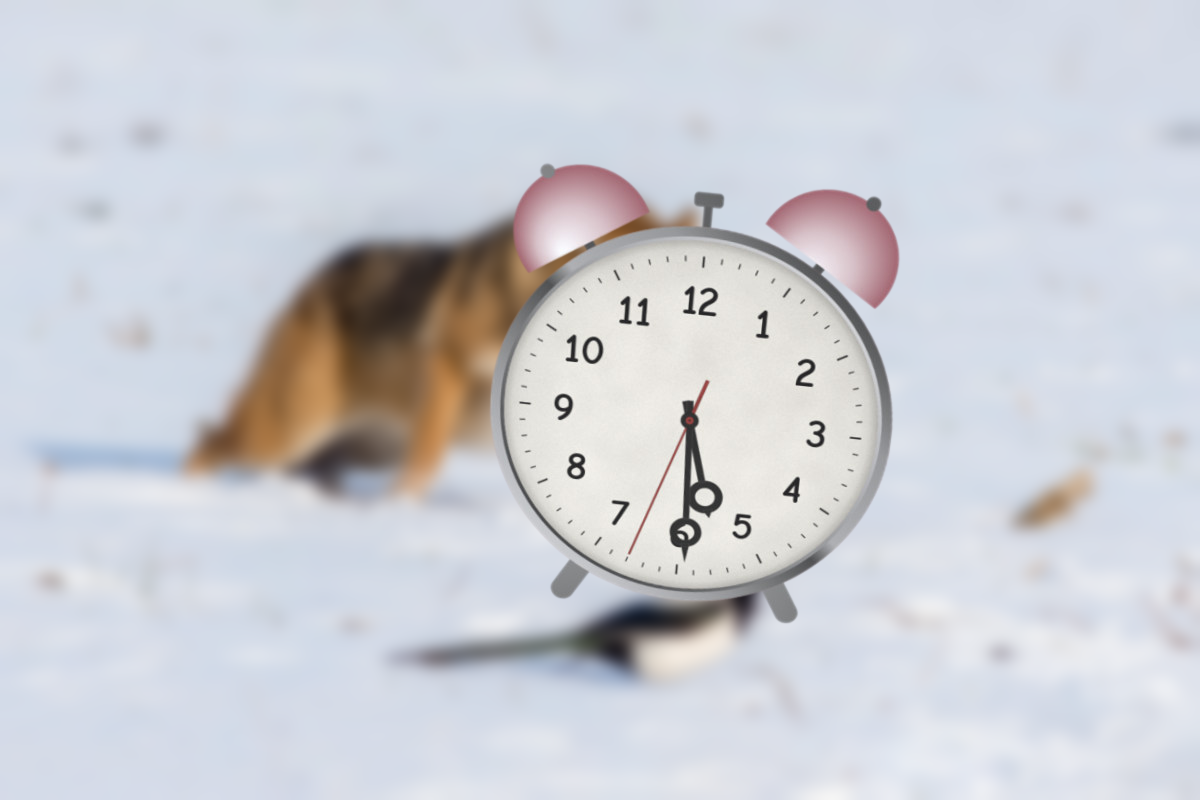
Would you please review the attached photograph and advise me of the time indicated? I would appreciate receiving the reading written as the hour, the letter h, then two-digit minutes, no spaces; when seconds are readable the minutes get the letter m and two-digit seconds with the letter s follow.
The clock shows 5h29m33s
